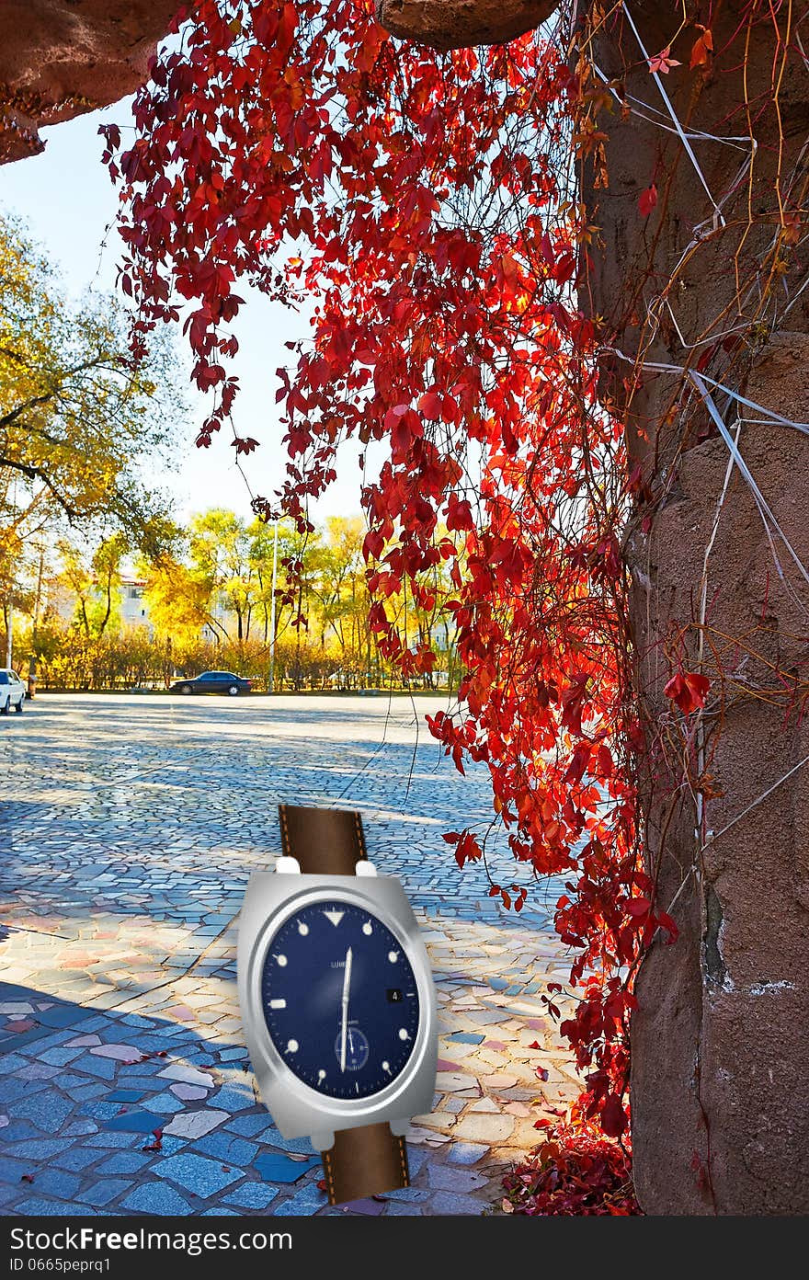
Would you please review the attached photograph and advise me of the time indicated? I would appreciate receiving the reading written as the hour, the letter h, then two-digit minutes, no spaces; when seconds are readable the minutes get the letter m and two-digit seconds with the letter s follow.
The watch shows 12h32
